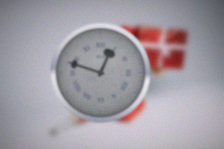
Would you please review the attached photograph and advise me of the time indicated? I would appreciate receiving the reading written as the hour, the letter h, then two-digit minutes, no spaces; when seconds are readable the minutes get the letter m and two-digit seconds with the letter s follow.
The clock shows 12h48
